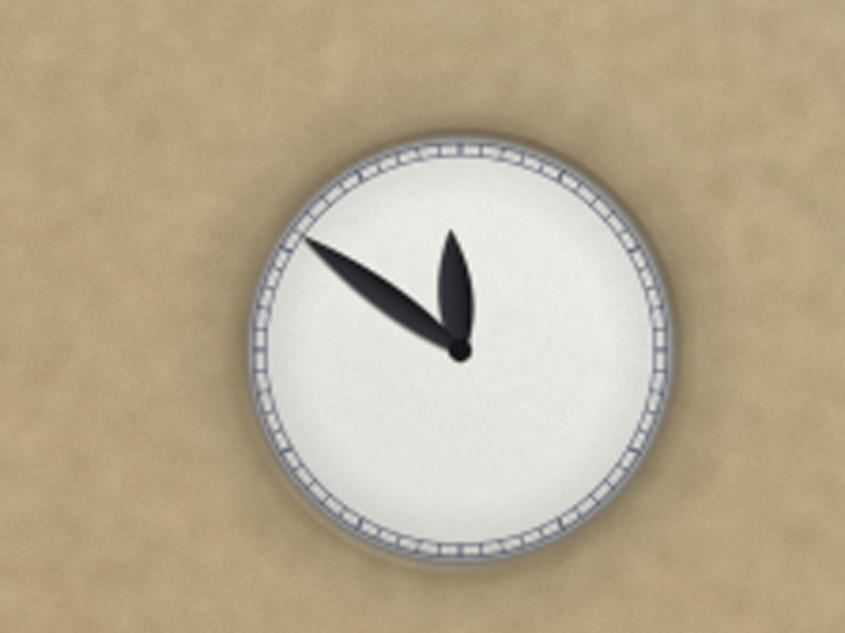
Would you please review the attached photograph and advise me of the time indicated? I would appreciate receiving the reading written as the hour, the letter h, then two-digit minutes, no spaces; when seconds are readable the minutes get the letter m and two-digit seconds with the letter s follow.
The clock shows 11h51
